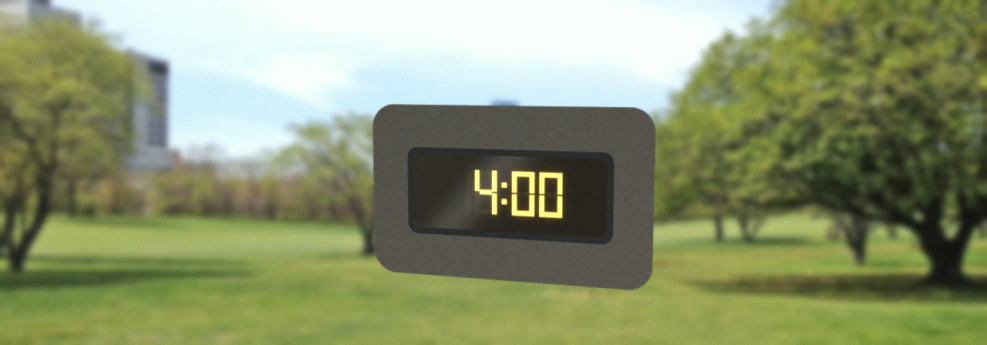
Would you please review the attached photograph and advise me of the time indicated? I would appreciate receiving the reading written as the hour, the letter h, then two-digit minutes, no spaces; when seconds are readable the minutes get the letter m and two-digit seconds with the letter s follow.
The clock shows 4h00
